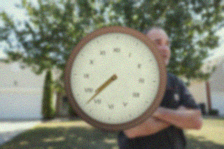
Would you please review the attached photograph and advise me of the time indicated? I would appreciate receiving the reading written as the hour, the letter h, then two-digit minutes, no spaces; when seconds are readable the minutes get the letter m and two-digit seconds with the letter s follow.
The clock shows 7h37
